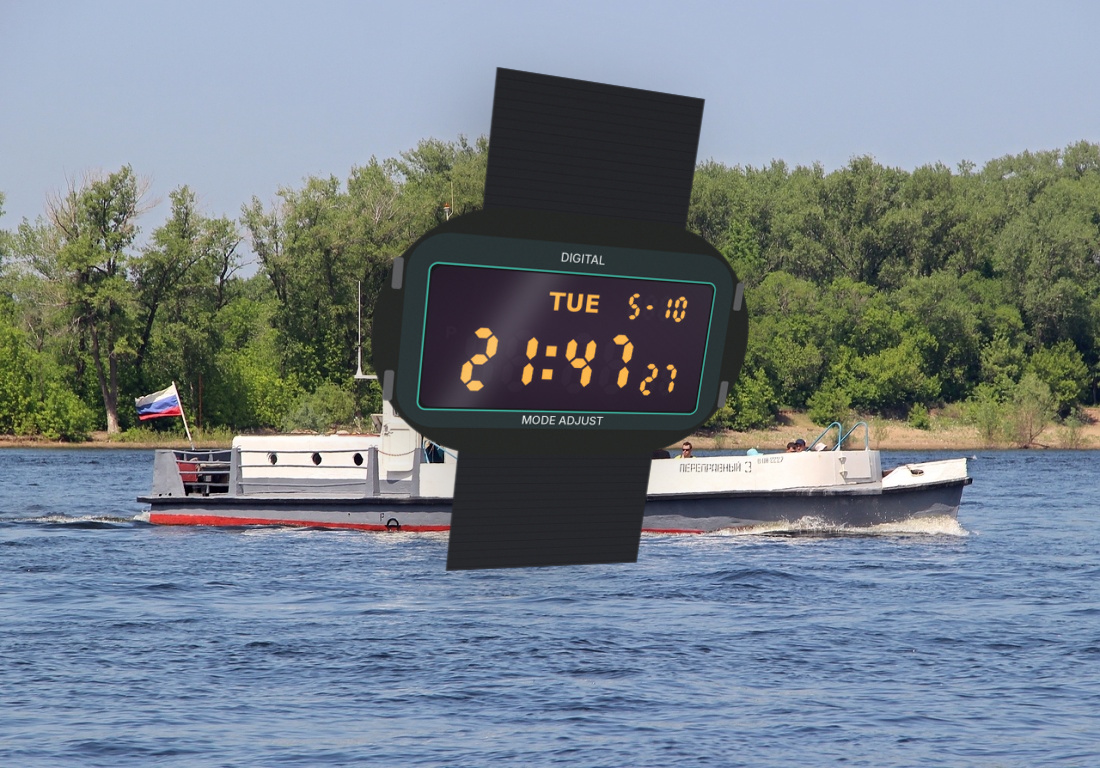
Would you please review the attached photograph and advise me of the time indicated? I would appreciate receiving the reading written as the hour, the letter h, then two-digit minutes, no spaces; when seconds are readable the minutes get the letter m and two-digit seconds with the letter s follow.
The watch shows 21h47m27s
